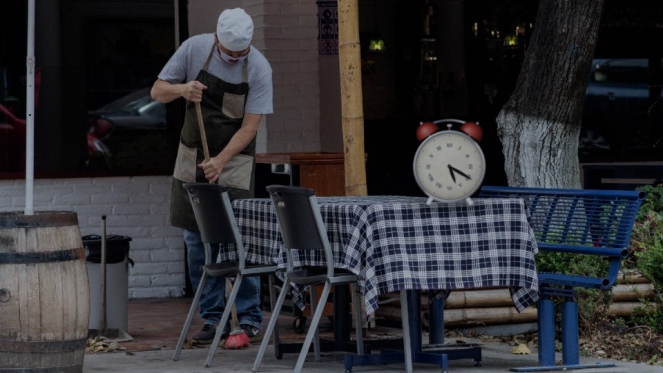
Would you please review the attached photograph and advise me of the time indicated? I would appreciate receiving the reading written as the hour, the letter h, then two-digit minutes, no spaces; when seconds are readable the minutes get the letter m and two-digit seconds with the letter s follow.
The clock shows 5h20
